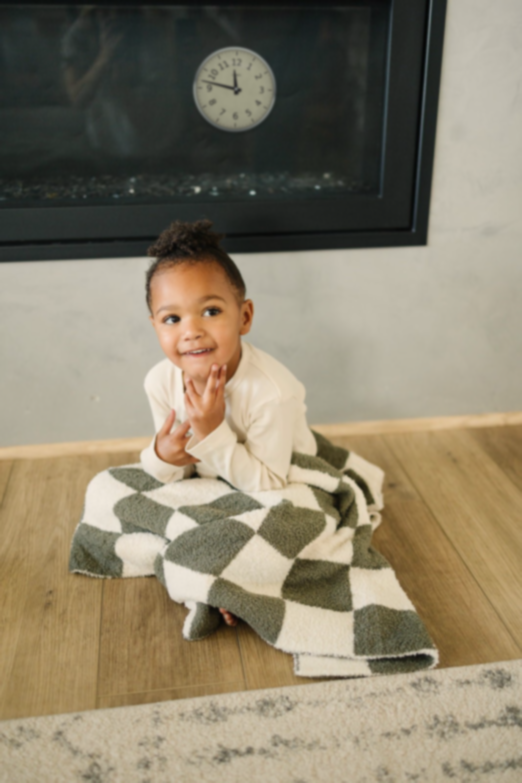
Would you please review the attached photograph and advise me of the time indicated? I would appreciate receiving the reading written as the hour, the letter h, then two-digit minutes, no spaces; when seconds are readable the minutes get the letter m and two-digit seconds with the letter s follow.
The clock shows 11h47
